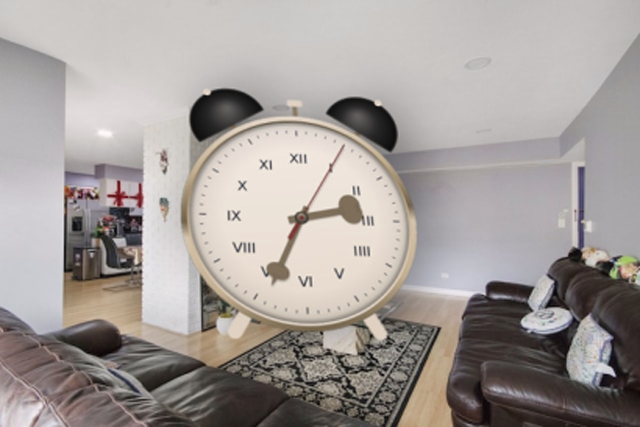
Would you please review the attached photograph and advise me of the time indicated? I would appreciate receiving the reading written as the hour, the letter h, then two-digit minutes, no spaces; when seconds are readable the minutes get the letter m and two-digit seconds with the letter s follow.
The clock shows 2h34m05s
